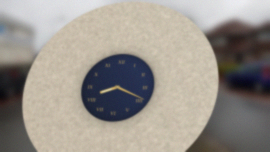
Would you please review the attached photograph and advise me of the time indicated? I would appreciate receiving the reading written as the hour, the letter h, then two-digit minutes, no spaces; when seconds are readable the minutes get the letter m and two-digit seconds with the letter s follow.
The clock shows 8h19
